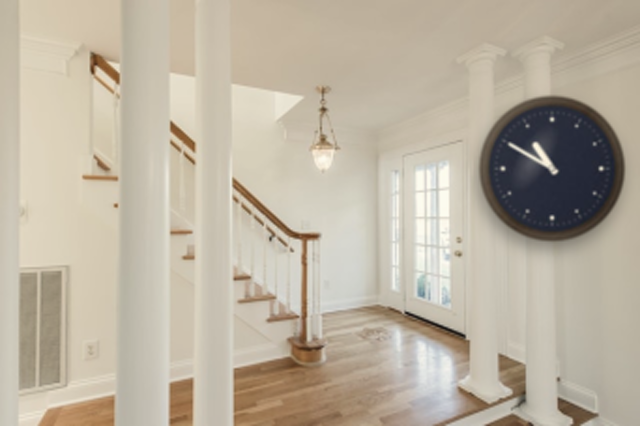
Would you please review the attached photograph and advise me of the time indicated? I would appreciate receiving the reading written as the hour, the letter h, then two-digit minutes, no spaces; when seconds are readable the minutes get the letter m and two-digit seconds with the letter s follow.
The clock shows 10h50
